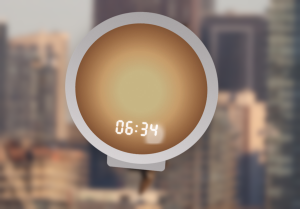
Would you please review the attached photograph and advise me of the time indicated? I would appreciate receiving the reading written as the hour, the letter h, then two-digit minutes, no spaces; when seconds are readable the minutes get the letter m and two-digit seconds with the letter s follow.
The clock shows 6h34
